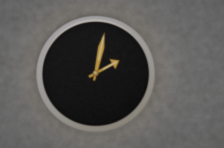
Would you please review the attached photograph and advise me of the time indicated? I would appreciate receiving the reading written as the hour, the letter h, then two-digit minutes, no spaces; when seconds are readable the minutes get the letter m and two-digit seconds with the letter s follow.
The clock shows 2h02
